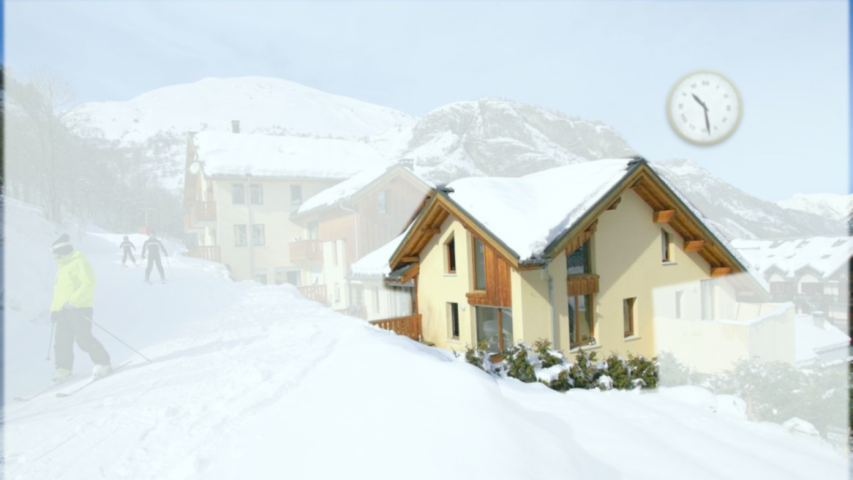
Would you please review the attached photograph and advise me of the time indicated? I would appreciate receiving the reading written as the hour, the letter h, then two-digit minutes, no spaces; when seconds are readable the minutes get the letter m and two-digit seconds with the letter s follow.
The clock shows 10h28
